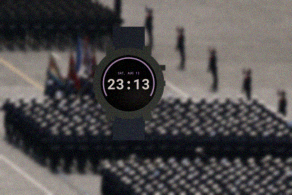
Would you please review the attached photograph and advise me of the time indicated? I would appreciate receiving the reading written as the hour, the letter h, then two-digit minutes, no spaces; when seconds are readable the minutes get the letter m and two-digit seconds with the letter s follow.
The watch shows 23h13
